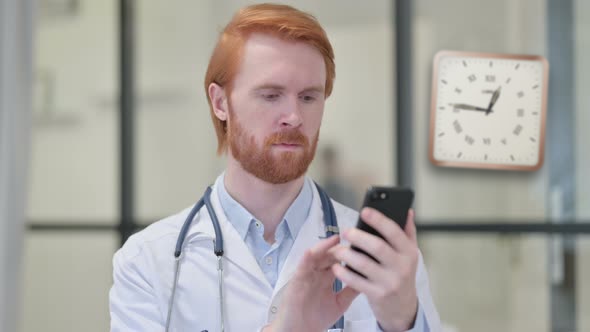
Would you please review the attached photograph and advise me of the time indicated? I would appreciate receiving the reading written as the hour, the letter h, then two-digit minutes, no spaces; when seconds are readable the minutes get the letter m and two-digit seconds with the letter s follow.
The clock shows 12h46
